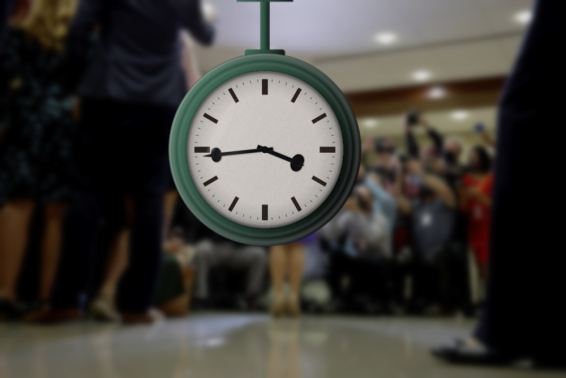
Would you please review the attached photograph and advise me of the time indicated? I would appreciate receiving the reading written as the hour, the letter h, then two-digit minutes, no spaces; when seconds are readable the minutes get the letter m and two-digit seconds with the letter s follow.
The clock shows 3h44
